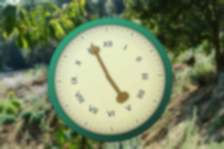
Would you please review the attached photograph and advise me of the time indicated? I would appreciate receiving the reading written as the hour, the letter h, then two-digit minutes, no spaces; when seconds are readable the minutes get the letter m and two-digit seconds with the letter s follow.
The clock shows 4h56
